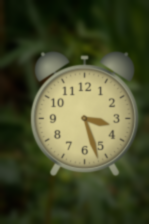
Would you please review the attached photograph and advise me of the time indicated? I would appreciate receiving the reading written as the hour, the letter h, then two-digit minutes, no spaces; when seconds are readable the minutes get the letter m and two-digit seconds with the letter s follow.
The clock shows 3h27
